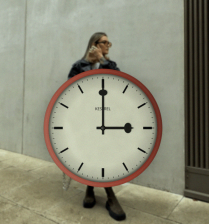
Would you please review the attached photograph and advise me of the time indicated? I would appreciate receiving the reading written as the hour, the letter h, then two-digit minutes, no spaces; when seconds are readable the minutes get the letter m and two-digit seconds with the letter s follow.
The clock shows 3h00
